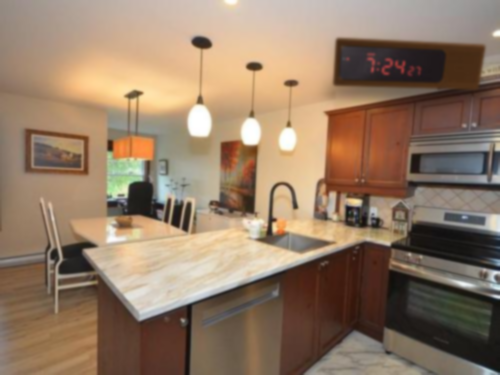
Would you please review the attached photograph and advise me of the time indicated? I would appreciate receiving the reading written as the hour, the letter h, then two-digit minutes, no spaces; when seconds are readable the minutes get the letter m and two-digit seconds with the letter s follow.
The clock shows 7h24
